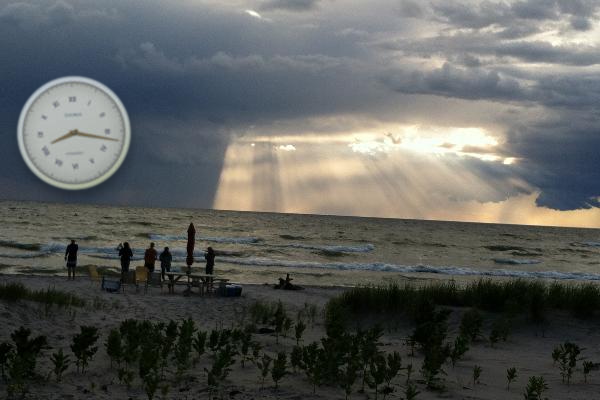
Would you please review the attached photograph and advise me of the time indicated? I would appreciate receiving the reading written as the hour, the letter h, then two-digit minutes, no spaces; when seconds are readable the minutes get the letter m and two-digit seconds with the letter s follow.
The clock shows 8h17
